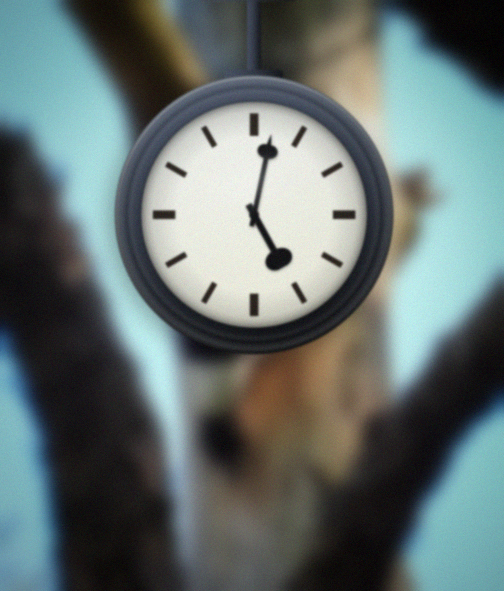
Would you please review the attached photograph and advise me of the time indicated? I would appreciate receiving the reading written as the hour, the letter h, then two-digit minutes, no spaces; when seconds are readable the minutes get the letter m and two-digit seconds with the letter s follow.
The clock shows 5h02
